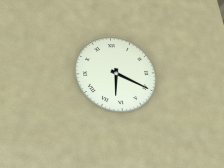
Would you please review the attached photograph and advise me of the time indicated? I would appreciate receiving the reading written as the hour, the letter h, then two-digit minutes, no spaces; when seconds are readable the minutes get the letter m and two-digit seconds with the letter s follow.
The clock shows 6h20
